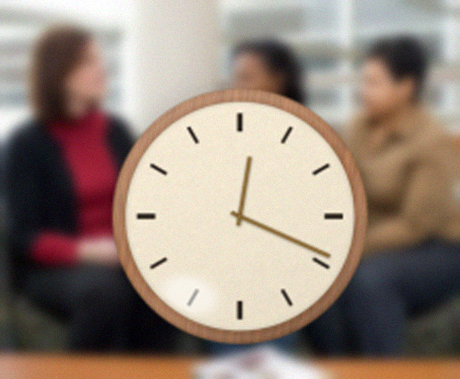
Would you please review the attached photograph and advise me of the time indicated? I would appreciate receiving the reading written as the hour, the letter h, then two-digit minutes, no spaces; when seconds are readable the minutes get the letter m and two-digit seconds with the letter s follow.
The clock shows 12h19
